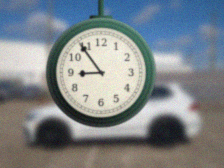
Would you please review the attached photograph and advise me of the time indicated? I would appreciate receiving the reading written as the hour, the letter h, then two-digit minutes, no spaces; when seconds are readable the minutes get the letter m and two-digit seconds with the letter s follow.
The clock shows 8h54
